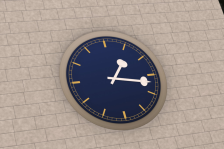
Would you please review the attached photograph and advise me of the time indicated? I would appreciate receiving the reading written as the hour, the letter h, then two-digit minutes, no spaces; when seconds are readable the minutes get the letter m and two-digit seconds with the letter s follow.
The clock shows 1h17
